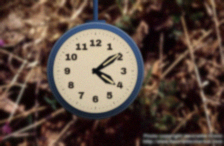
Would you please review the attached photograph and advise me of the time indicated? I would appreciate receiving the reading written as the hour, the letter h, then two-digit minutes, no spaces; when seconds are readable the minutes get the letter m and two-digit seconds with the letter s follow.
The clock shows 4h09
